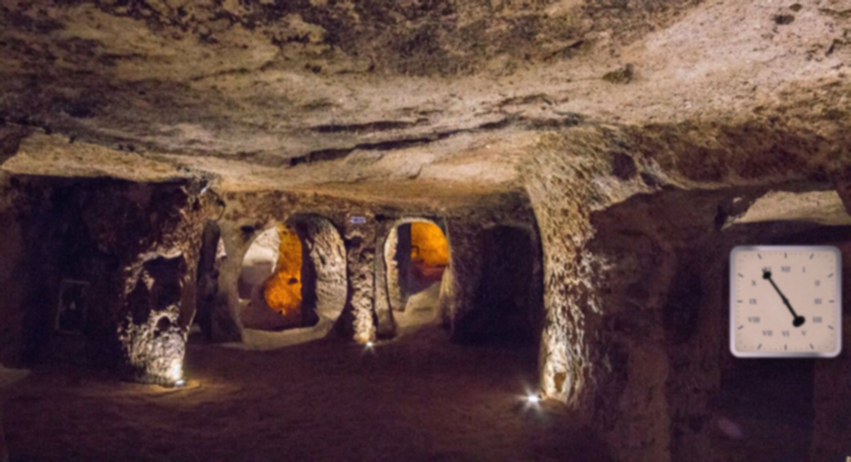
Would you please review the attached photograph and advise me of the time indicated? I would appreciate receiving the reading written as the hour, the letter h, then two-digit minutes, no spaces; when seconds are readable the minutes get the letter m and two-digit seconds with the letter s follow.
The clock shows 4h54
